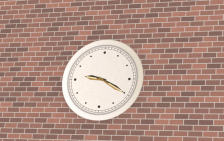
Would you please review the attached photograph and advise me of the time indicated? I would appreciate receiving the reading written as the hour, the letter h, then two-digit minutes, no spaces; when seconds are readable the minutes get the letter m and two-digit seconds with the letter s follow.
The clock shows 9h20
